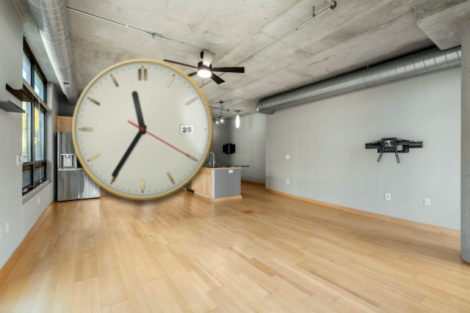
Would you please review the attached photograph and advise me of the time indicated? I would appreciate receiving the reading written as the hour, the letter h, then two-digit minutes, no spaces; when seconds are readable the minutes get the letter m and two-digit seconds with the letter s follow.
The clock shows 11h35m20s
